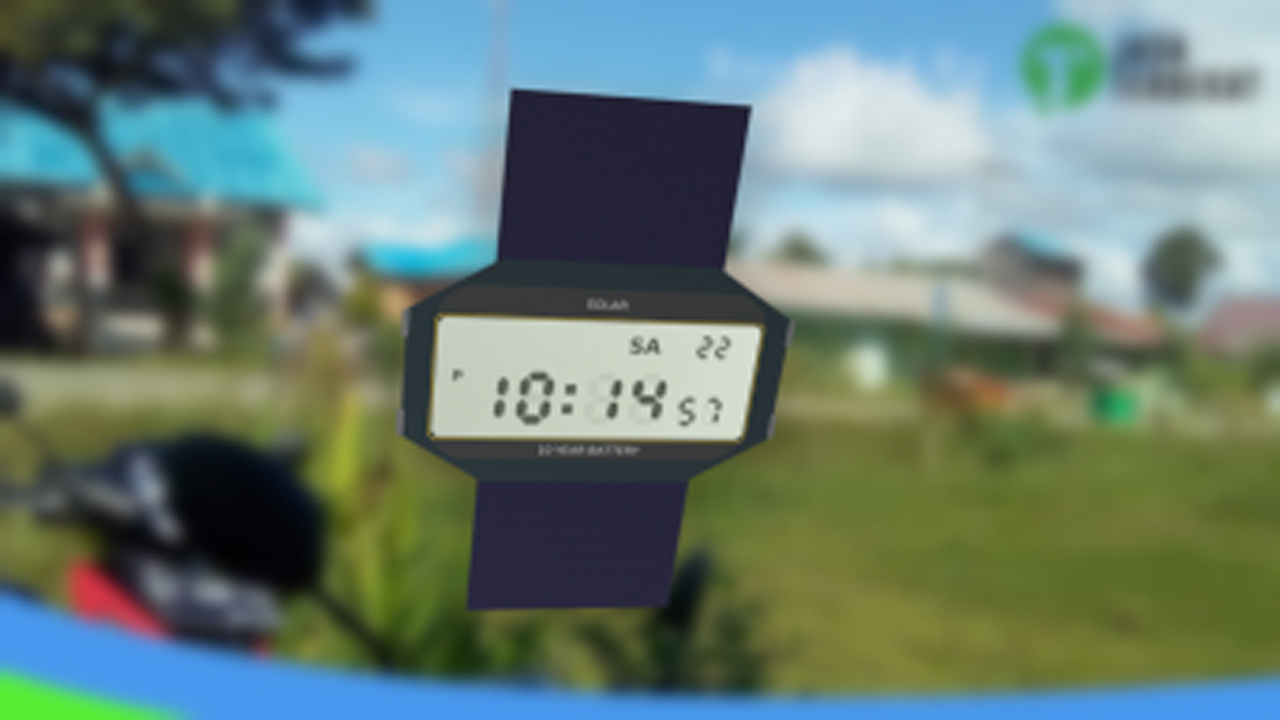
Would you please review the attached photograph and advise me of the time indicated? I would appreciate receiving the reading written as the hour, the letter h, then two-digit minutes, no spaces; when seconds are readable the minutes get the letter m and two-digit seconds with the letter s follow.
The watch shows 10h14m57s
